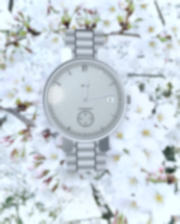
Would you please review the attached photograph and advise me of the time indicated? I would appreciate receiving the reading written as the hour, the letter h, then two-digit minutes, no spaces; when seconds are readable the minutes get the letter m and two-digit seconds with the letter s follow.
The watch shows 12h13
